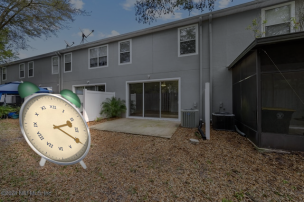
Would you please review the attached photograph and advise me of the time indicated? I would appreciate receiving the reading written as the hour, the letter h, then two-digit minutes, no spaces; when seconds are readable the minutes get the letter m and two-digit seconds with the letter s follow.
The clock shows 2h20
